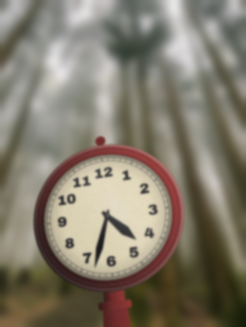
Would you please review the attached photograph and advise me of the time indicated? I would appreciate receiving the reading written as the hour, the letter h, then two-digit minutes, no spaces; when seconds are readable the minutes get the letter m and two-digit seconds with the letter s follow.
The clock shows 4h33
